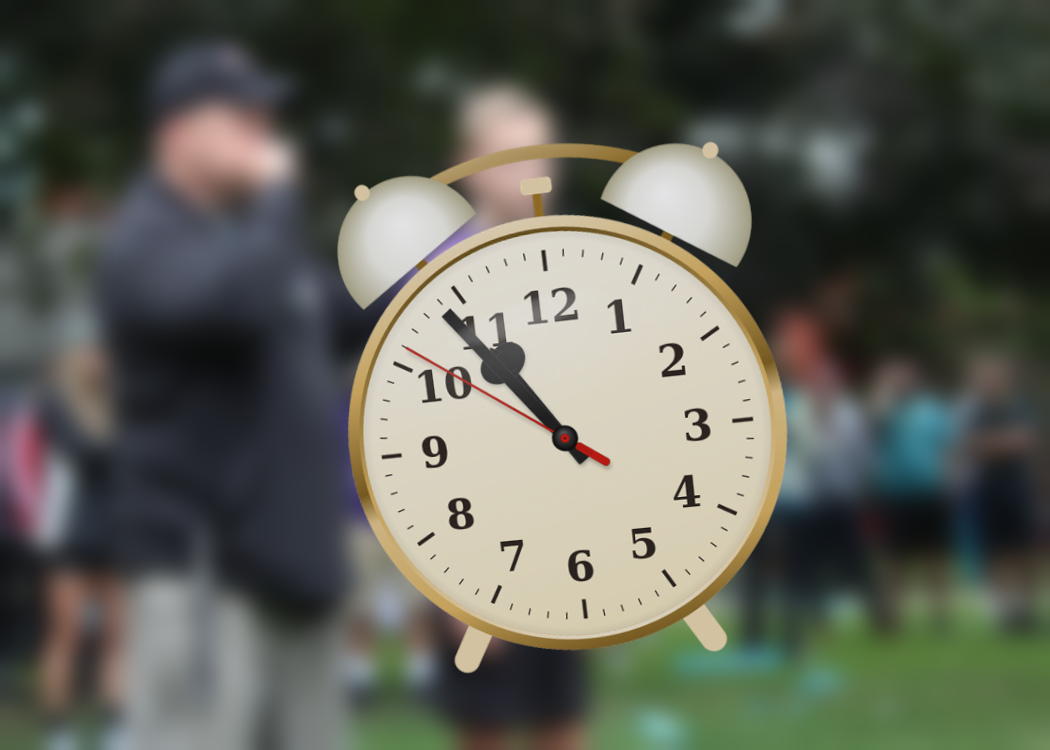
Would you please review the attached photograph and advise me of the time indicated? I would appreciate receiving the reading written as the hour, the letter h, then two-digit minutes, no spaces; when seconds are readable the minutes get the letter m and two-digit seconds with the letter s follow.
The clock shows 10h53m51s
